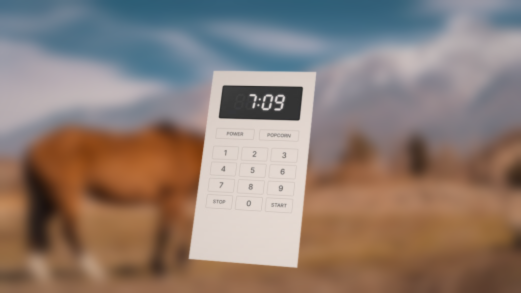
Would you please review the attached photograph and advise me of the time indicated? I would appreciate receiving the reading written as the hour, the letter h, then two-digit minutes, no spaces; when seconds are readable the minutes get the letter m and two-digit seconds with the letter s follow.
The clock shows 7h09
